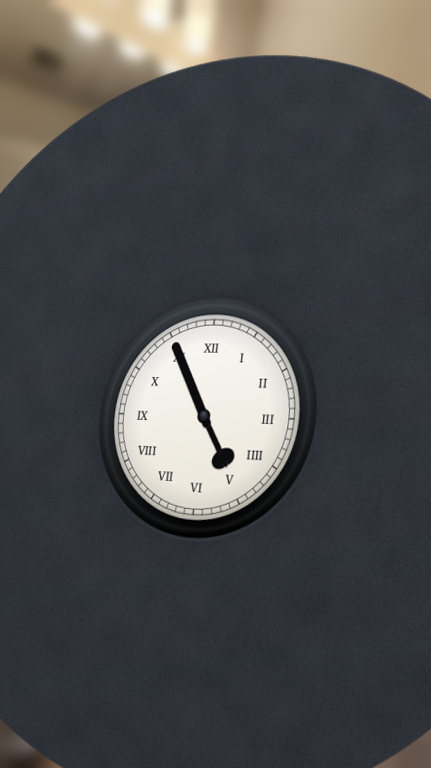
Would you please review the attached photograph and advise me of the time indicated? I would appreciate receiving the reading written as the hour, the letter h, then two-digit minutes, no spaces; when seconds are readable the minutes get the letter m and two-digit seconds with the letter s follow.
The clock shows 4h55
